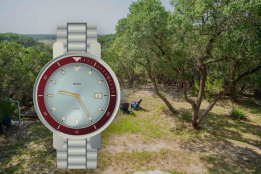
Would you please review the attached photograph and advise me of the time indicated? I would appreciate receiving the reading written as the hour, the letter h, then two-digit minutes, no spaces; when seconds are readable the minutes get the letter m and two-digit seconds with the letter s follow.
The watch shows 9h25
